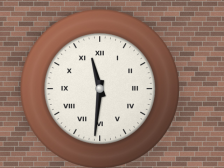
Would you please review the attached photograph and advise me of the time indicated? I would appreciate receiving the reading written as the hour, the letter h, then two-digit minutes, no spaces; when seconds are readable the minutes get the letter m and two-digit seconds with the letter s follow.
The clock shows 11h31
